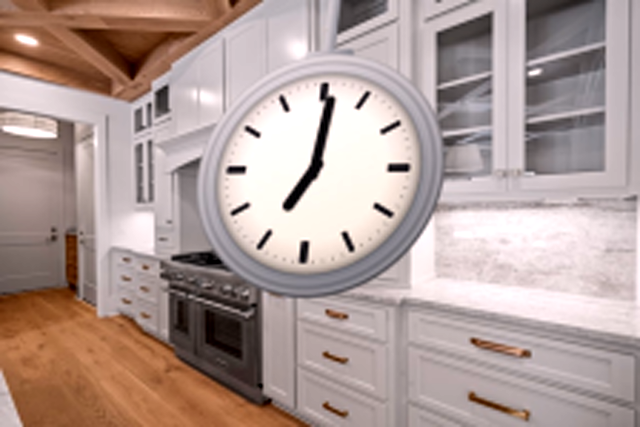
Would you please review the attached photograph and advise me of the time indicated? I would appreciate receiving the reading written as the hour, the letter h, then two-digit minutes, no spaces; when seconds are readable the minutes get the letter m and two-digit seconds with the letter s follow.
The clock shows 7h01
